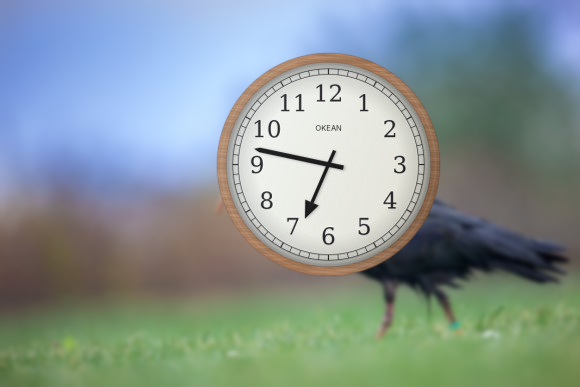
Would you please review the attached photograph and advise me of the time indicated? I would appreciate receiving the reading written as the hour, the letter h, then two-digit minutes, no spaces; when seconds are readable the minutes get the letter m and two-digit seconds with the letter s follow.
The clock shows 6h47
